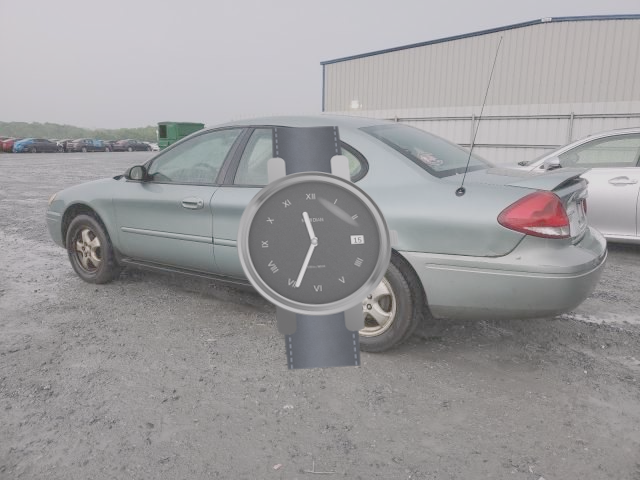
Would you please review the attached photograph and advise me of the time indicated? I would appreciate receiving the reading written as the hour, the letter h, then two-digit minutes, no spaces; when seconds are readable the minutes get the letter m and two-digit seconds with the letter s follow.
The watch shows 11h34
